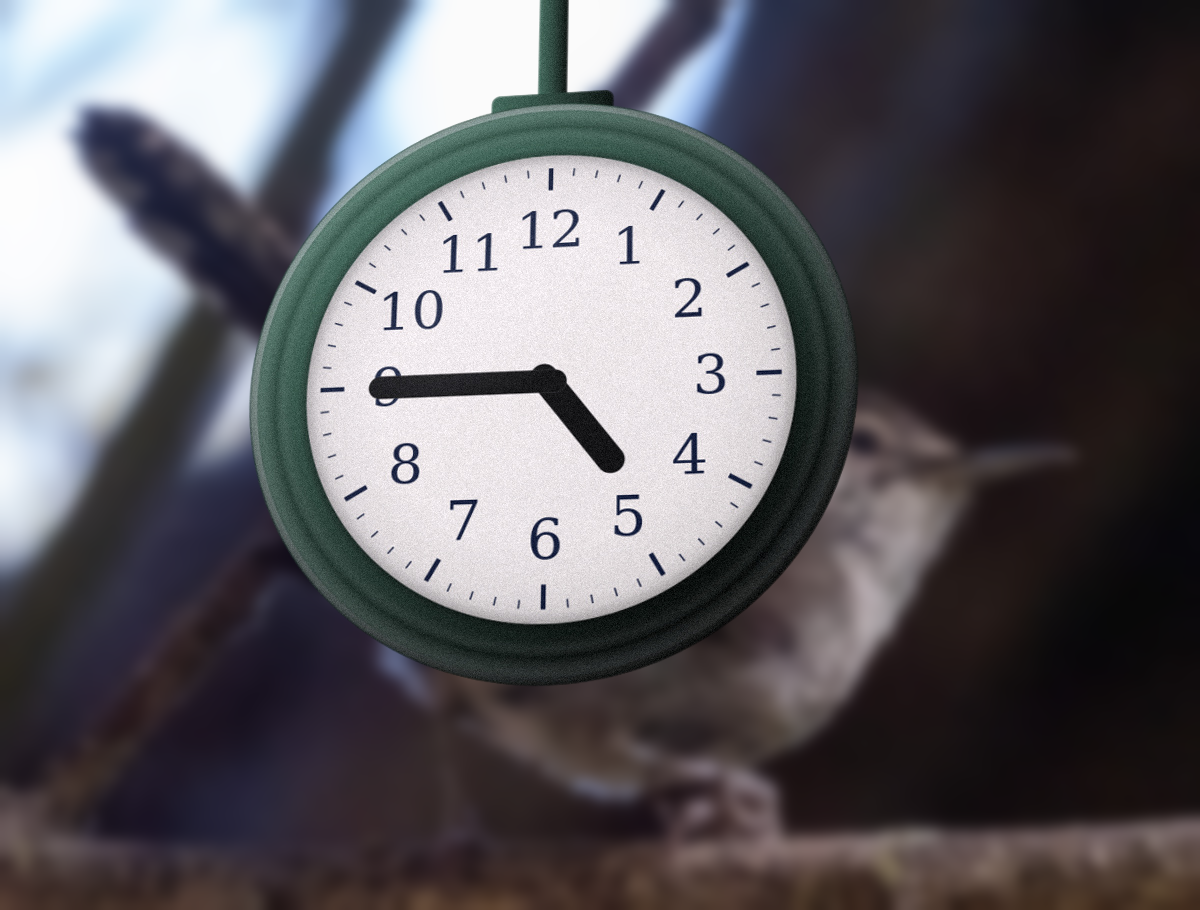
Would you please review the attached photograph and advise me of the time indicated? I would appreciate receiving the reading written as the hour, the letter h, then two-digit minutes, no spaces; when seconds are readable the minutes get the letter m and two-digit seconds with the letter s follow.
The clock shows 4h45
